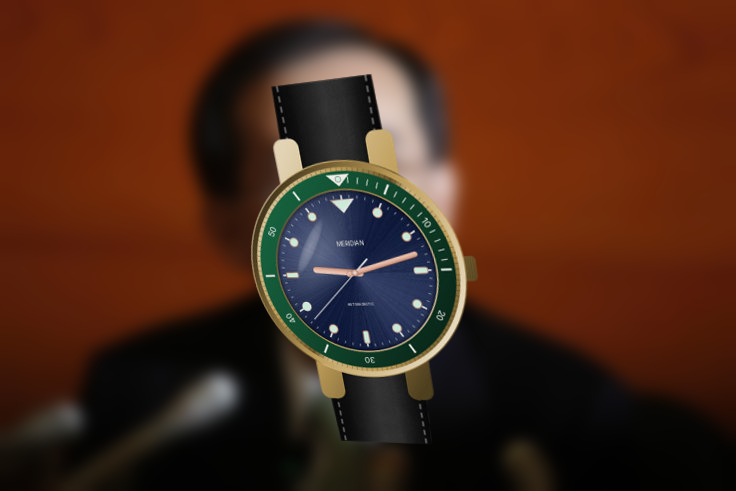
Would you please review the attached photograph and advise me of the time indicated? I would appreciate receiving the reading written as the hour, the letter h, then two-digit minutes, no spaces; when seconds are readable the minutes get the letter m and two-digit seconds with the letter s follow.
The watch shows 9h12m38s
